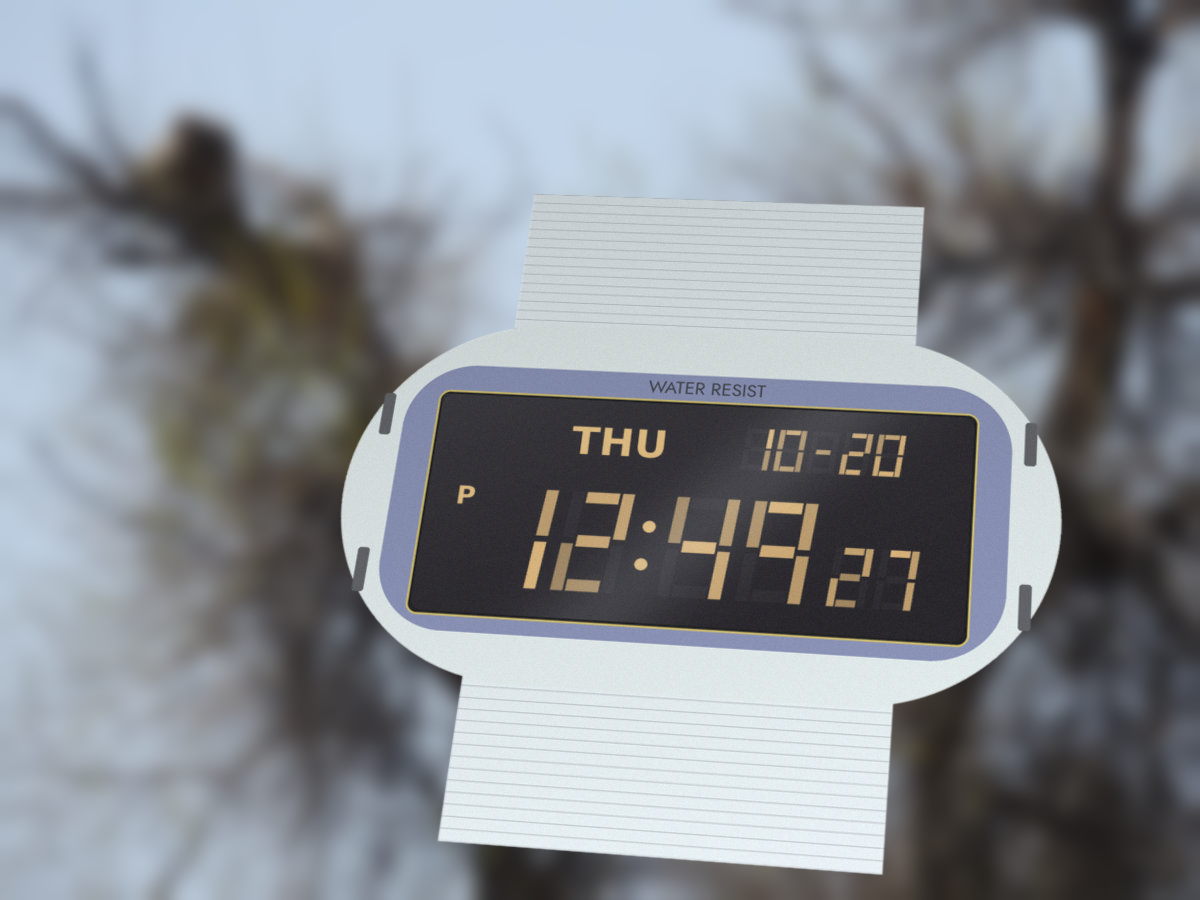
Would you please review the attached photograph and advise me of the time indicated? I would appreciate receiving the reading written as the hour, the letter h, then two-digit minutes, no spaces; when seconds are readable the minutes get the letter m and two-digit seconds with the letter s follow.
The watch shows 12h49m27s
